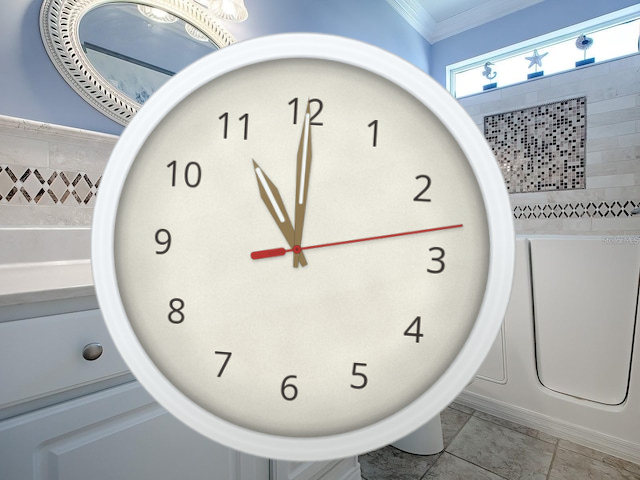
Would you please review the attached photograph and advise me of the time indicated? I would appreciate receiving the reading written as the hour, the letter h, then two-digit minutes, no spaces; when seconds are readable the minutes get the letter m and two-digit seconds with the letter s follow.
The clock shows 11h00m13s
